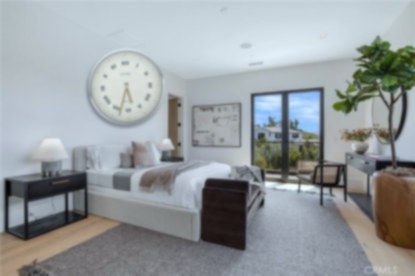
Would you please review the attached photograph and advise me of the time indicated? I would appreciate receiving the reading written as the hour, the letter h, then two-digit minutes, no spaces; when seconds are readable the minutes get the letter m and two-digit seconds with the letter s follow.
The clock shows 5h33
